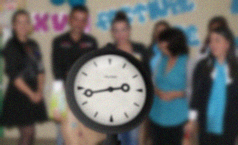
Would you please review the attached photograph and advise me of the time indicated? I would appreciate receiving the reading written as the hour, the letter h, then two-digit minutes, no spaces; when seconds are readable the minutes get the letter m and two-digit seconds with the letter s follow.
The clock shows 2h43
